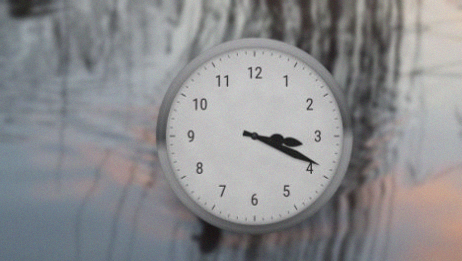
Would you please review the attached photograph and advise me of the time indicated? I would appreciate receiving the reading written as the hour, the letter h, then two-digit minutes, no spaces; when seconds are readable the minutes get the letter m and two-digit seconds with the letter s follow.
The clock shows 3h19
